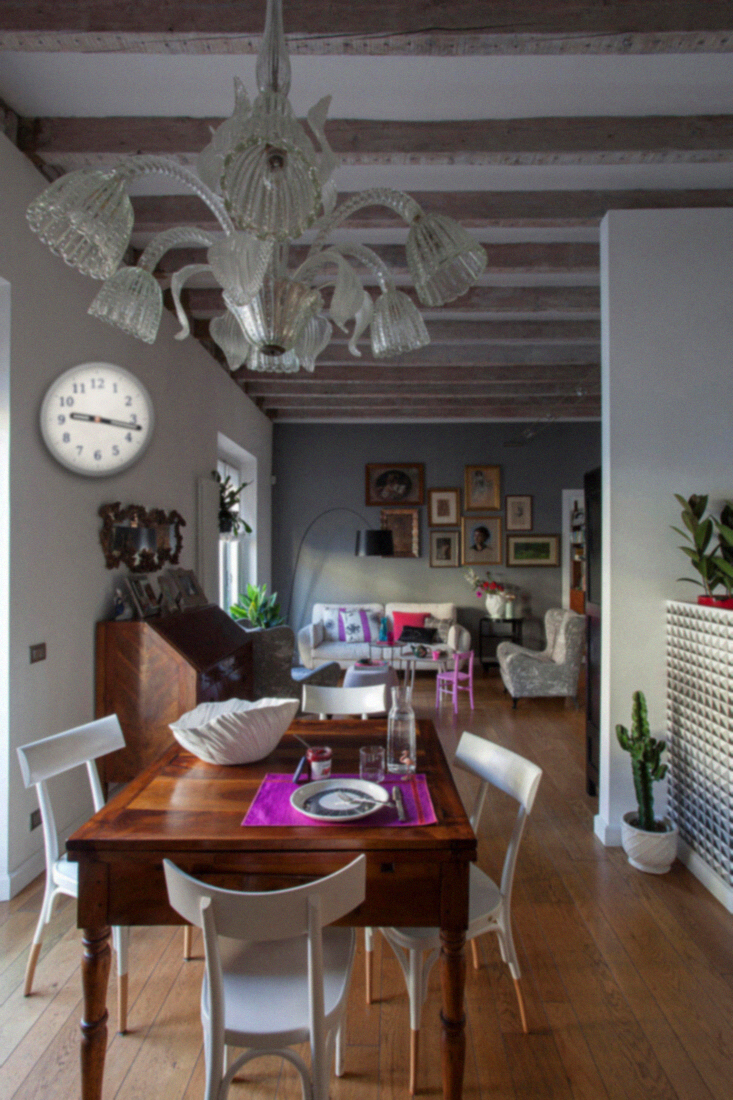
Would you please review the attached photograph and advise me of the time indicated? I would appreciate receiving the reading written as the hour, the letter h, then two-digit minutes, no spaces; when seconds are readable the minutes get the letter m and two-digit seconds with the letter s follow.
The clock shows 9h17
